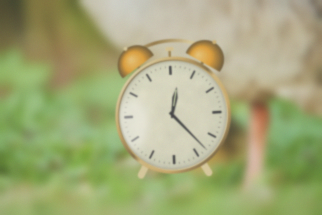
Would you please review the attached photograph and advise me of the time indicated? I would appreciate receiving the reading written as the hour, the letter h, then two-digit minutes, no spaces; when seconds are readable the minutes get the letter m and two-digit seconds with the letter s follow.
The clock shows 12h23
